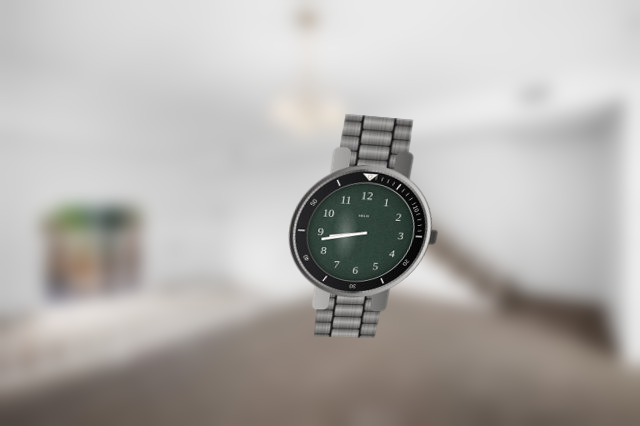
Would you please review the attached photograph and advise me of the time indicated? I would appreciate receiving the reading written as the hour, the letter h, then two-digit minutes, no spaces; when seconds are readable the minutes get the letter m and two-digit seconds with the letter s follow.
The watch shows 8h43
